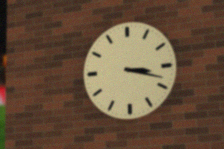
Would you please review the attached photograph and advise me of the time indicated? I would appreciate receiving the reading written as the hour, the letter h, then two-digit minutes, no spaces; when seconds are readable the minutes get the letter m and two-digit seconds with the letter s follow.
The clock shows 3h18
